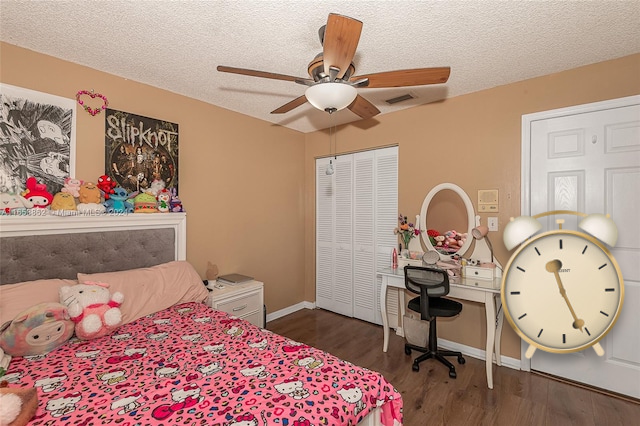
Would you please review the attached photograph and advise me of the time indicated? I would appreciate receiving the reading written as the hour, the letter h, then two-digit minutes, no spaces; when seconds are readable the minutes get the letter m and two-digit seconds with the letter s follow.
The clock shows 11h26
